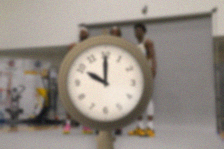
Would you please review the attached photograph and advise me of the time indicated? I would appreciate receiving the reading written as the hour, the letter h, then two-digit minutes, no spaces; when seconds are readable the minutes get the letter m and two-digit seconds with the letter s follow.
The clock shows 10h00
